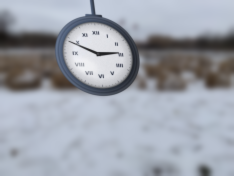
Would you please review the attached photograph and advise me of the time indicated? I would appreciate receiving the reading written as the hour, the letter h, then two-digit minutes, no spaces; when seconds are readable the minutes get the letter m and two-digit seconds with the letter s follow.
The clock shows 2h49
